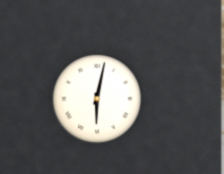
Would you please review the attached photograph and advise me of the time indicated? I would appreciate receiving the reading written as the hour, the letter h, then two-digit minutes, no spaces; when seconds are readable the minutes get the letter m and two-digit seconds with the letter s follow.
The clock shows 6h02
